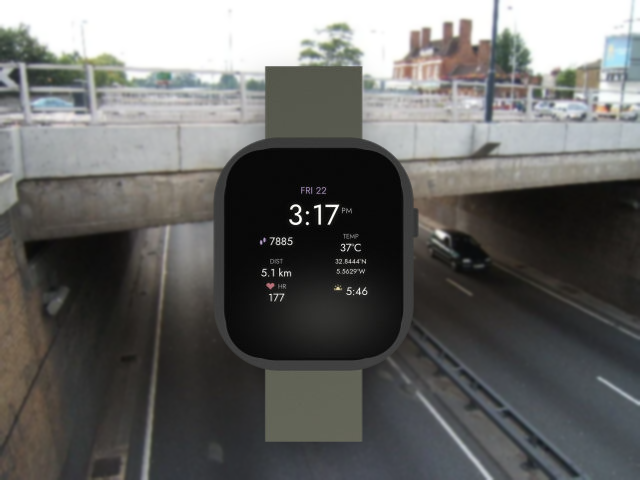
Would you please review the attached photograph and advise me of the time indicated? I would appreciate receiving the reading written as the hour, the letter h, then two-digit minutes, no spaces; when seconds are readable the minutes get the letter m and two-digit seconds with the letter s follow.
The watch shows 3h17
